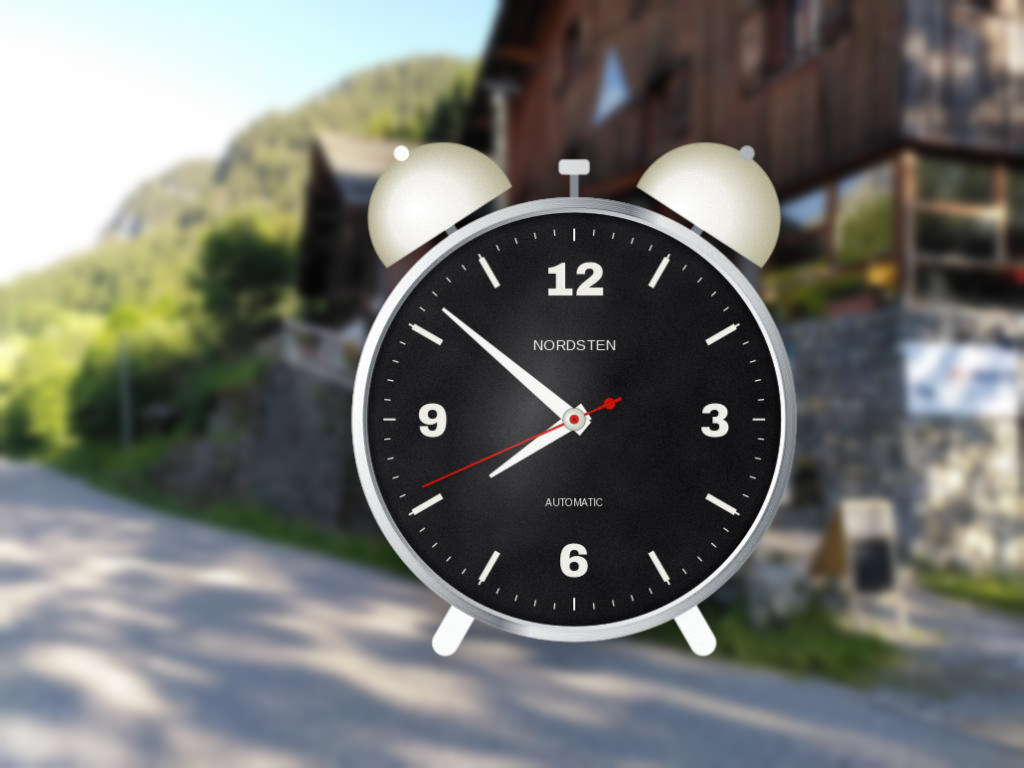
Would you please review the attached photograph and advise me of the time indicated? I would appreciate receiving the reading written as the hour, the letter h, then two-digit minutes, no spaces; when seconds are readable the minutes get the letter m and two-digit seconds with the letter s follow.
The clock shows 7h51m41s
